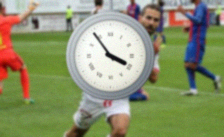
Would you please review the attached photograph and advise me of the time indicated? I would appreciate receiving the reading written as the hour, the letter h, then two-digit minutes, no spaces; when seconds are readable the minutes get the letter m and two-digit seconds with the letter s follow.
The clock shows 3h54
